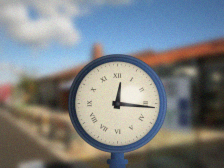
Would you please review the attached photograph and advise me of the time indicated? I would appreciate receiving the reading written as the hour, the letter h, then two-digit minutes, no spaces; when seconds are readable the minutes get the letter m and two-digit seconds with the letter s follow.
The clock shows 12h16
